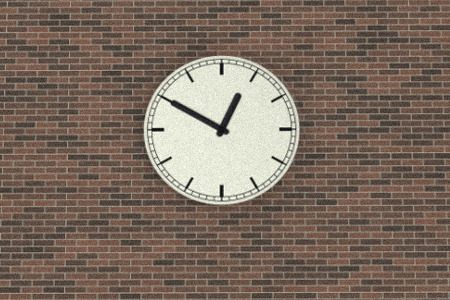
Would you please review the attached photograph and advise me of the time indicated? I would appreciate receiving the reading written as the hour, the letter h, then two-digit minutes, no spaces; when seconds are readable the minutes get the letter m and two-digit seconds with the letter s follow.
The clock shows 12h50
